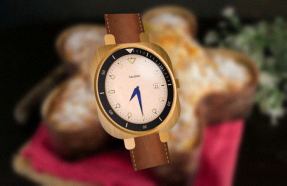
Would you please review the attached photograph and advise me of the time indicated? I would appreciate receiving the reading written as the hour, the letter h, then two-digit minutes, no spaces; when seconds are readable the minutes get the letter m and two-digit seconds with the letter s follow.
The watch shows 7h30
